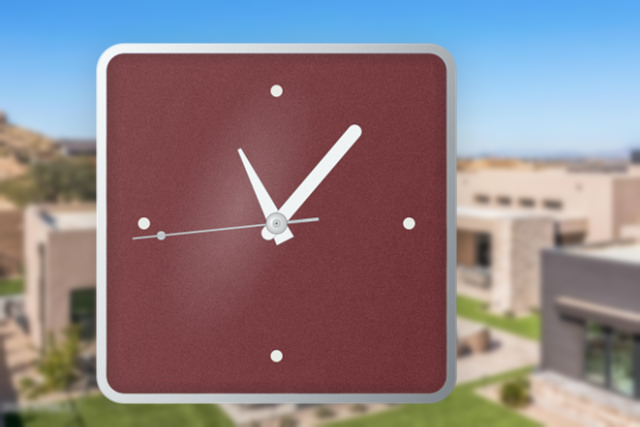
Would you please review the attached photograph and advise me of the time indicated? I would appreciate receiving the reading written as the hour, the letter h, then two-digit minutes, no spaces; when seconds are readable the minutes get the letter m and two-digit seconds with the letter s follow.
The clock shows 11h06m44s
